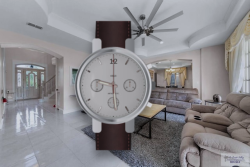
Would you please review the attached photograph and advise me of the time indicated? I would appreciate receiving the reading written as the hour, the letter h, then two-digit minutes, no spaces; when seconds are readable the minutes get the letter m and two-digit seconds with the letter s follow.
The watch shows 9h29
